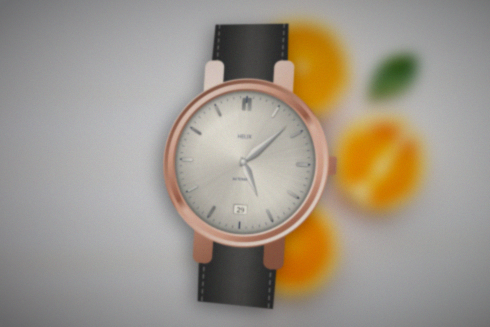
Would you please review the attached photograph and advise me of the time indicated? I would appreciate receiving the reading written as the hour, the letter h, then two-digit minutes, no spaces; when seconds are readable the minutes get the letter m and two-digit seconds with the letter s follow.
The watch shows 5h08
